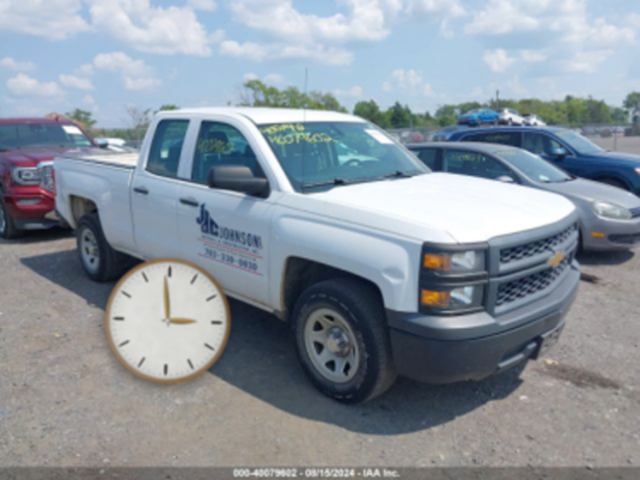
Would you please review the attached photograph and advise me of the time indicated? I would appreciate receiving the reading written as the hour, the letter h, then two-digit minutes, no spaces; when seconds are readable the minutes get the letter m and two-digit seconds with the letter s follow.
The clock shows 2h59
